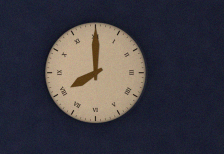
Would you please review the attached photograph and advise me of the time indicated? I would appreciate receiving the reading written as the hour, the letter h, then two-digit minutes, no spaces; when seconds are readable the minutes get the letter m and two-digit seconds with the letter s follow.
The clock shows 8h00
